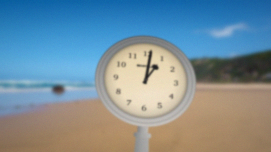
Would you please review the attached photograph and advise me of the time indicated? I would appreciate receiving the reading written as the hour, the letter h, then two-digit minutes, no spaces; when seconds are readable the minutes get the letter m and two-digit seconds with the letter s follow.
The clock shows 1h01
